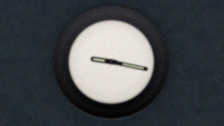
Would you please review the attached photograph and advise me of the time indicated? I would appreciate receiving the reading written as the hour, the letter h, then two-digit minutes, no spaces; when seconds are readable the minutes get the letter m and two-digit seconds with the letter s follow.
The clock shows 9h17
